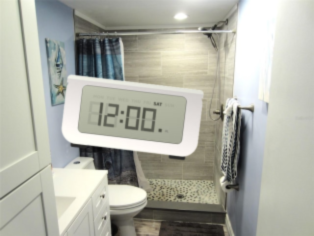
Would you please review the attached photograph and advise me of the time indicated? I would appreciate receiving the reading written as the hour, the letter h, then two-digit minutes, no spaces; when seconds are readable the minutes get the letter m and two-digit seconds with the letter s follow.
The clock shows 12h00
